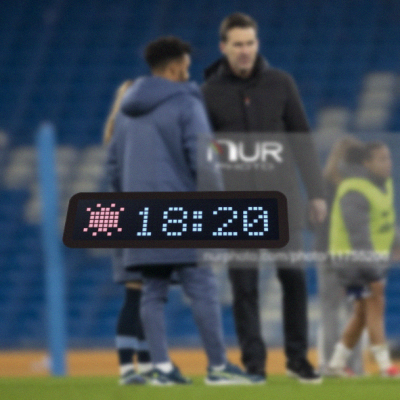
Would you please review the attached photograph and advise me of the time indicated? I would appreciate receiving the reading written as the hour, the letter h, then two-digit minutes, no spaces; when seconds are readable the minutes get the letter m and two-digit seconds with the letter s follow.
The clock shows 18h20
